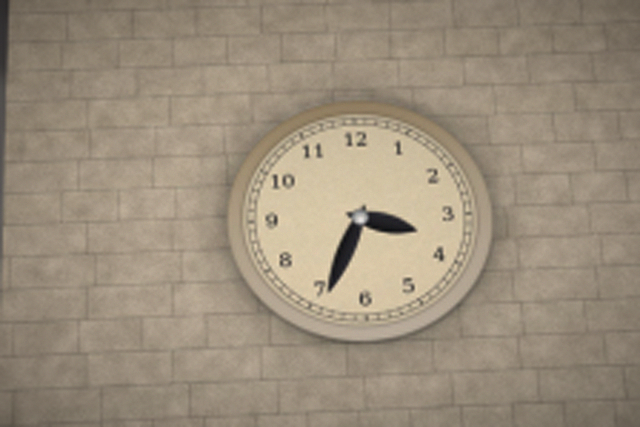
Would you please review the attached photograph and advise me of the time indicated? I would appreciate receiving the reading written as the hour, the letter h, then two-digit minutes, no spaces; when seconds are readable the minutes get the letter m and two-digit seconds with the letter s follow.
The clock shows 3h34
